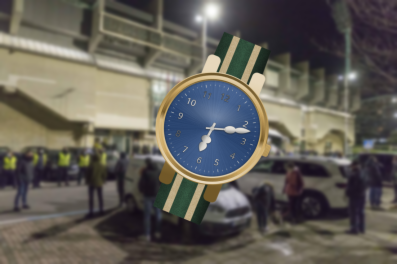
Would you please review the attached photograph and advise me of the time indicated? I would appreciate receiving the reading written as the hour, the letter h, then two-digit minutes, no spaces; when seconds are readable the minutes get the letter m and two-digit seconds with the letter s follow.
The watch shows 6h12
